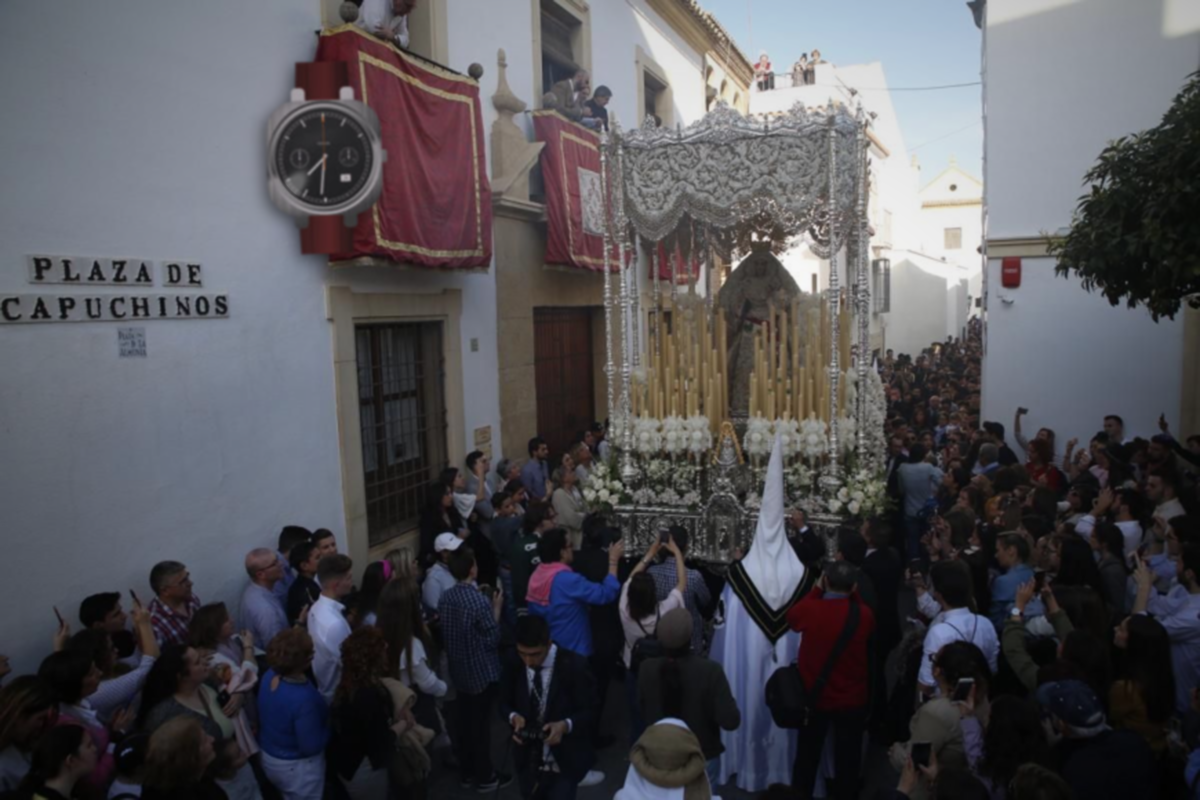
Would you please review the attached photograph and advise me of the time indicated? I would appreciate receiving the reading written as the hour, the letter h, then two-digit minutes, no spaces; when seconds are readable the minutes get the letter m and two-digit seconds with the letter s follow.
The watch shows 7h31
